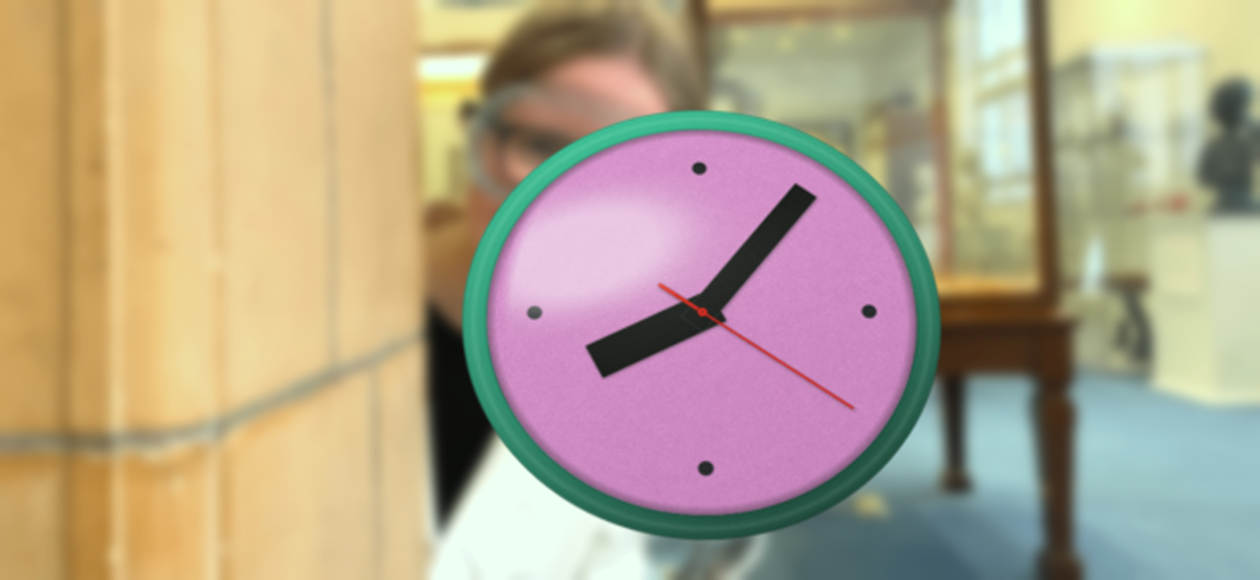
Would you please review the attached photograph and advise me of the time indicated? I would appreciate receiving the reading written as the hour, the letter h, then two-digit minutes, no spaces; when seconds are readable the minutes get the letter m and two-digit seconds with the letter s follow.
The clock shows 8h06m21s
